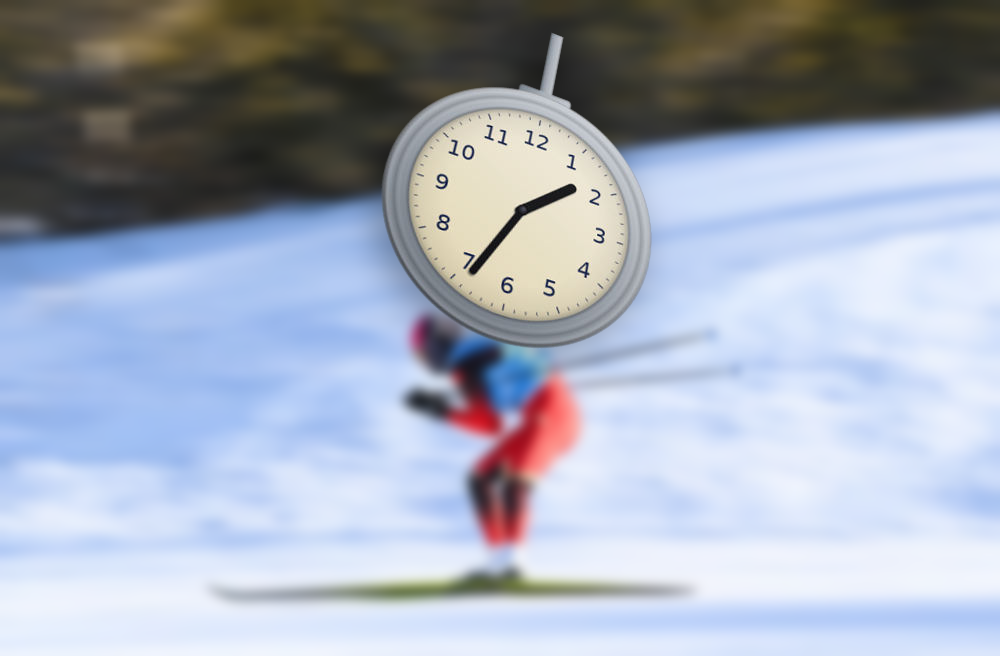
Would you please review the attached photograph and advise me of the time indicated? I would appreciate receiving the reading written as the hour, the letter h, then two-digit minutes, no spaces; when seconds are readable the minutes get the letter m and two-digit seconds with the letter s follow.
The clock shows 1h34
